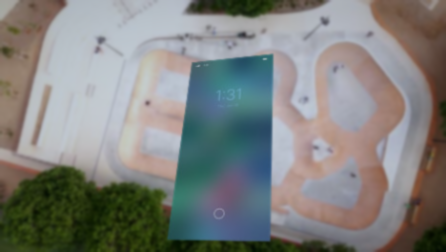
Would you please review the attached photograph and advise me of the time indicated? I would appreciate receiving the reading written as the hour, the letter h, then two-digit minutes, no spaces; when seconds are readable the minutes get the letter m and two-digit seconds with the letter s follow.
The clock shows 1h31
